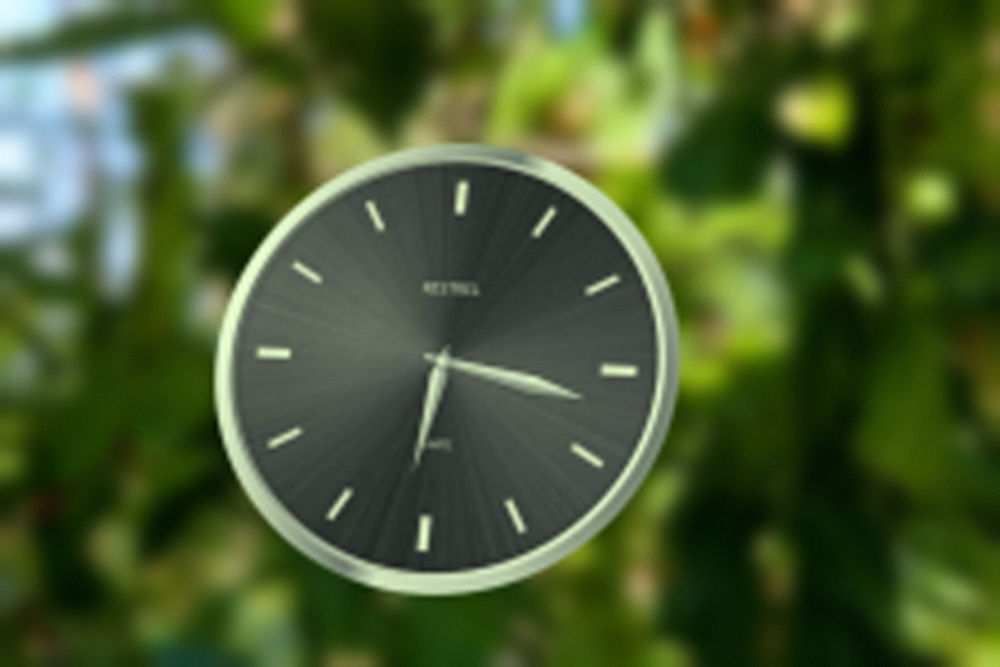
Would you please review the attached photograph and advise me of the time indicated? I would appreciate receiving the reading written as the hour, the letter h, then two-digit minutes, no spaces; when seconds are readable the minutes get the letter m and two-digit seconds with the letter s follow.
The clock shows 6h17
